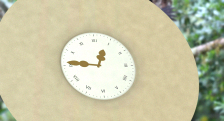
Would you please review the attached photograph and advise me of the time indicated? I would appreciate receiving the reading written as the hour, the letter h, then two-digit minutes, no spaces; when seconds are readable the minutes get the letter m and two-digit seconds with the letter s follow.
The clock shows 12h46
